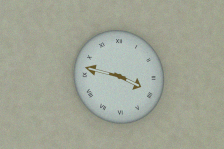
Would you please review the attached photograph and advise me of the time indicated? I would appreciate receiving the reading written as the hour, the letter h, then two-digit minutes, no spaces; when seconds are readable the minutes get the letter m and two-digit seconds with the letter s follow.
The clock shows 3h47
